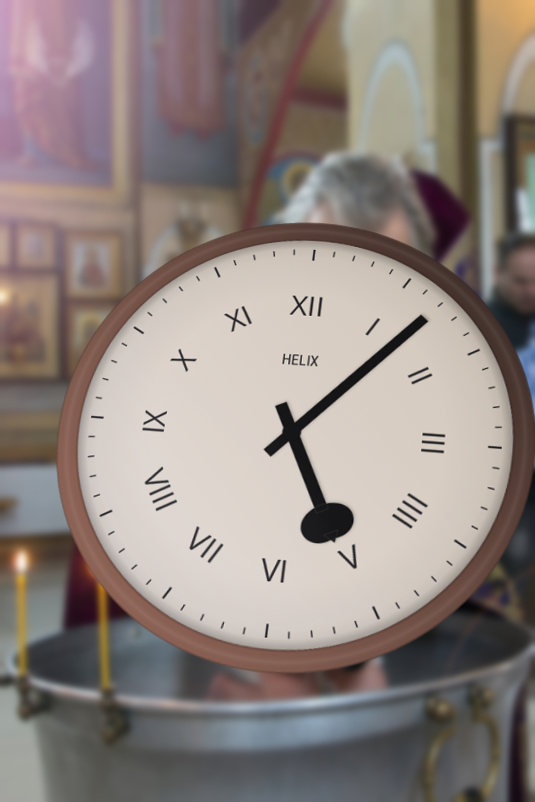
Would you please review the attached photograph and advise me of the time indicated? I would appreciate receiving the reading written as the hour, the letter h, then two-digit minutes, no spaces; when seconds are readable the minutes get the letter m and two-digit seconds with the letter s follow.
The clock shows 5h07
